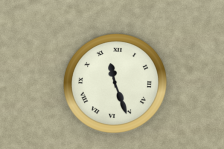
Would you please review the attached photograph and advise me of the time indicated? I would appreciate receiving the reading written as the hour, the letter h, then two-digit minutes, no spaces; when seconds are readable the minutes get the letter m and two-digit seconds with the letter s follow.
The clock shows 11h26
